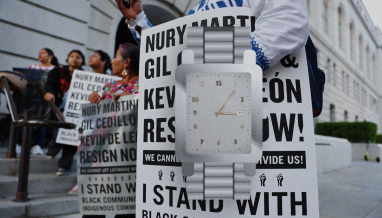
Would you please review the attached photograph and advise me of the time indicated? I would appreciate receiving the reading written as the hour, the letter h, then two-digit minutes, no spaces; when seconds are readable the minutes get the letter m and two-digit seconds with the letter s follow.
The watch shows 3h06
